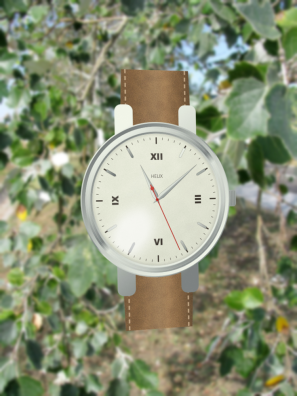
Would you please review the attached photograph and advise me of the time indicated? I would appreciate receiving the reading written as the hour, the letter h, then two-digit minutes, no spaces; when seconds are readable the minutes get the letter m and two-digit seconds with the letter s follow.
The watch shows 11h08m26s
